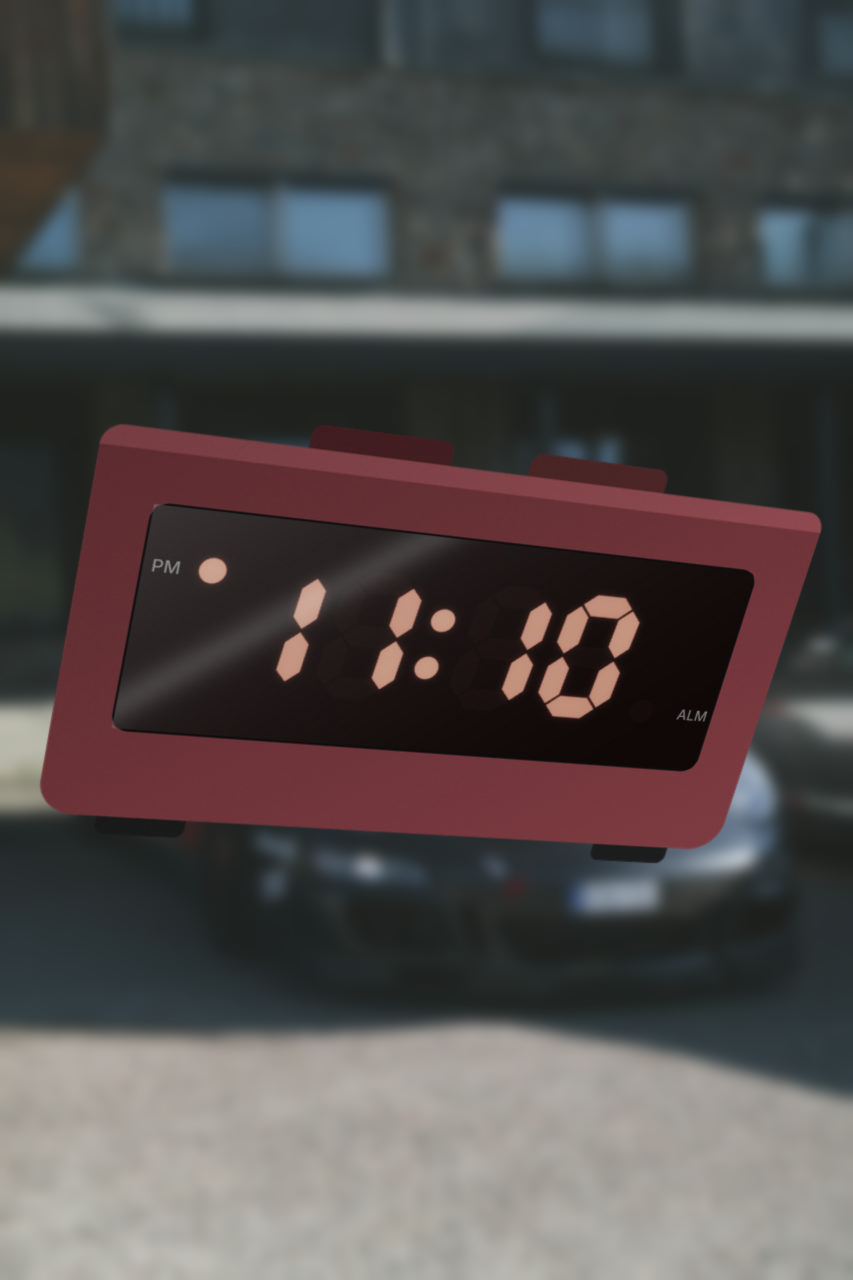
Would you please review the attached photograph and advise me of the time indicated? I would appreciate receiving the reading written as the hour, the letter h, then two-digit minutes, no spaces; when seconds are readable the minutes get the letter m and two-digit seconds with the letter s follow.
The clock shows 11h10
